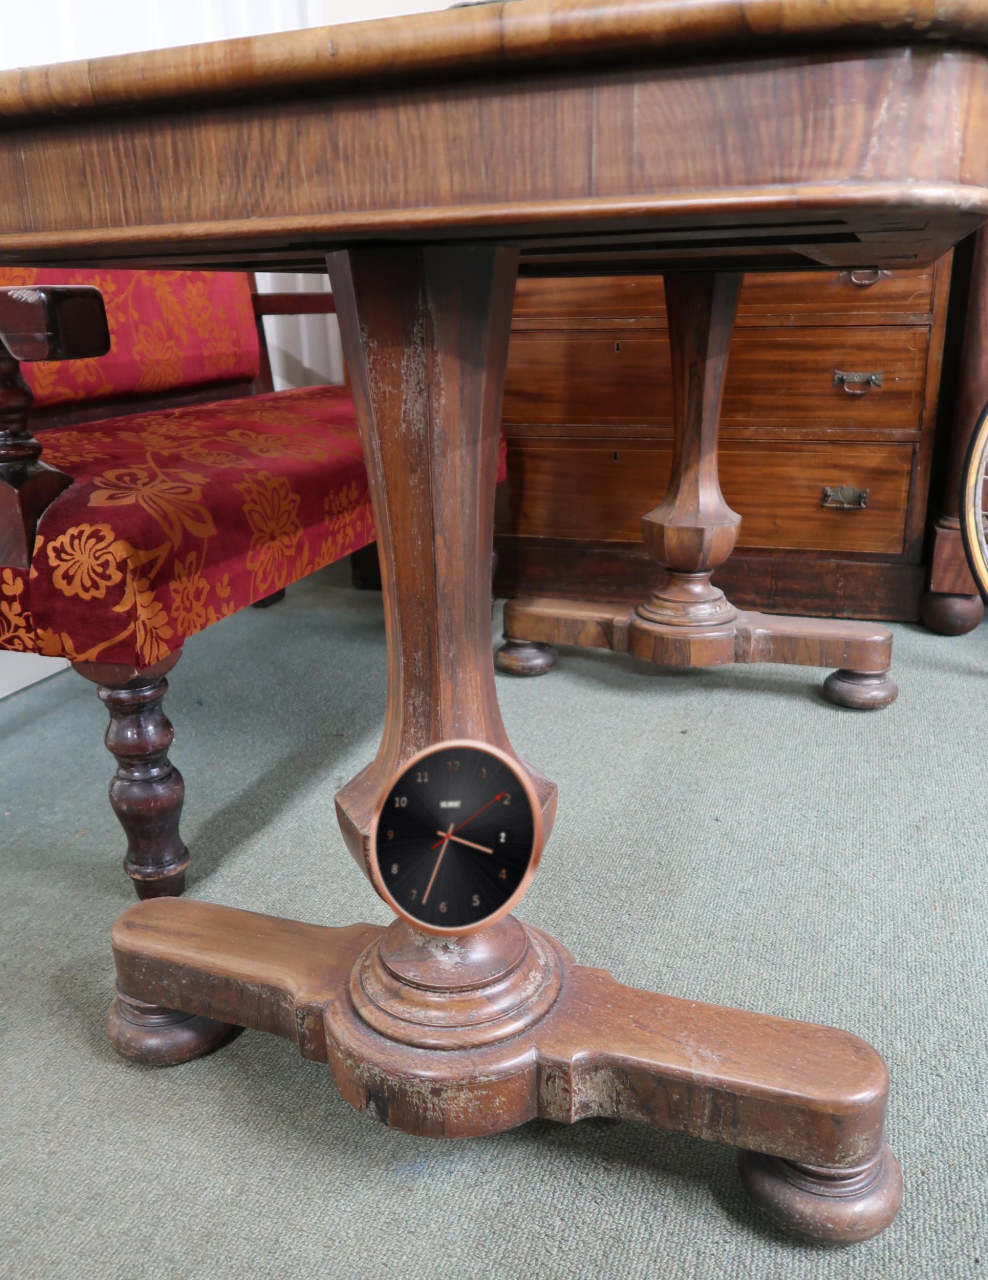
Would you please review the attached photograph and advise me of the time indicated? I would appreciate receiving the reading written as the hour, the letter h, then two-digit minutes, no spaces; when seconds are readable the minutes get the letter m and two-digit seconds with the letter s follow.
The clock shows 3h33m09s
